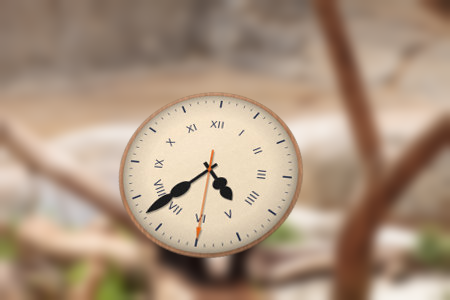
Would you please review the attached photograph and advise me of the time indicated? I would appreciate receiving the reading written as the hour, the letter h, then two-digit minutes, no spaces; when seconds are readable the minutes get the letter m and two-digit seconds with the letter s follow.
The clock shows 4h37m30s
